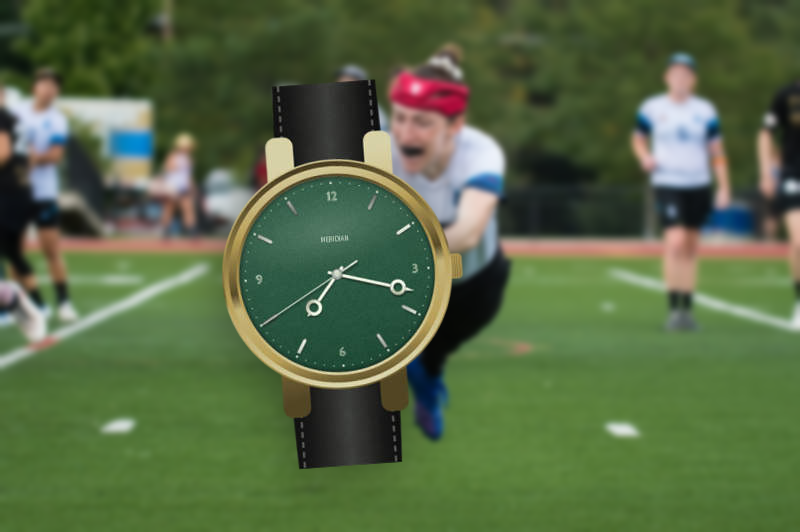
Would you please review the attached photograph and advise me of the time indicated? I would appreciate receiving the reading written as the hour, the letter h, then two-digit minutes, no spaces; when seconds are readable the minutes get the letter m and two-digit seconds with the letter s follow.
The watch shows 7h17m40s
